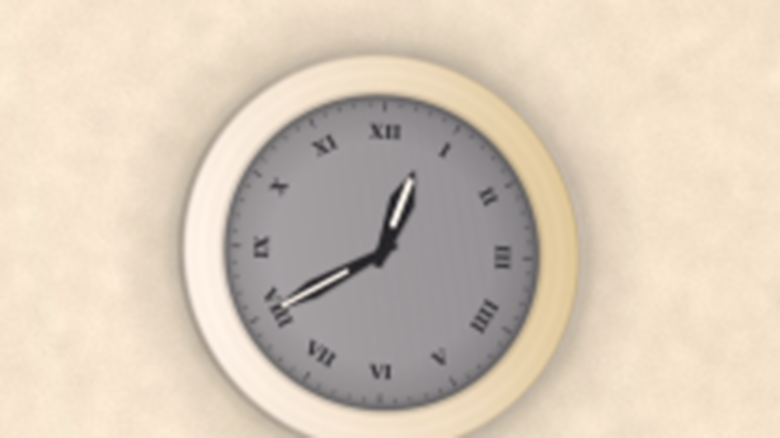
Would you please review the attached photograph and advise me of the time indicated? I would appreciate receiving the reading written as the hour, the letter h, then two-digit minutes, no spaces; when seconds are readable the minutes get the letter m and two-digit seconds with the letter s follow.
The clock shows 12h40
